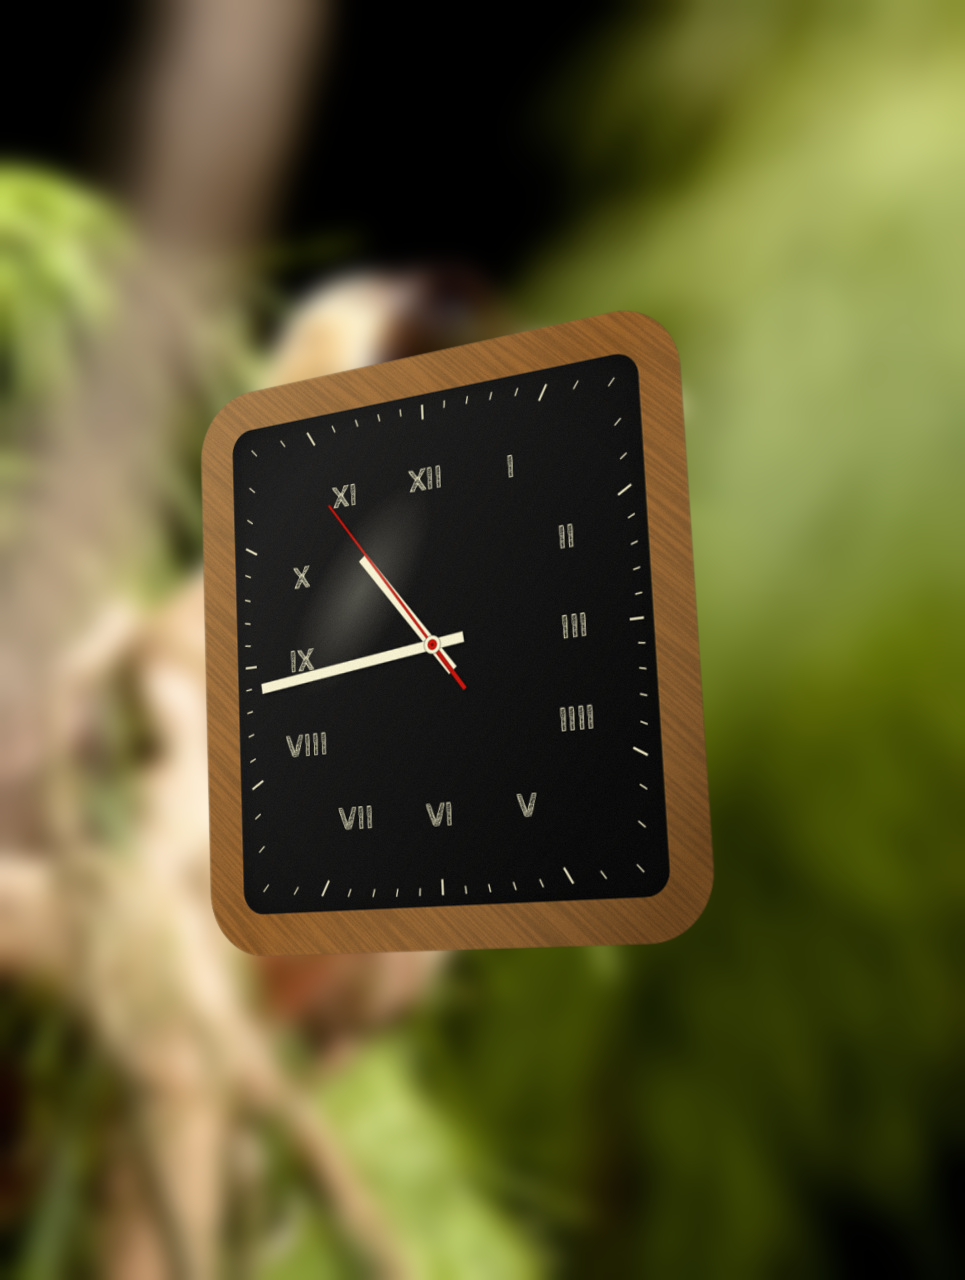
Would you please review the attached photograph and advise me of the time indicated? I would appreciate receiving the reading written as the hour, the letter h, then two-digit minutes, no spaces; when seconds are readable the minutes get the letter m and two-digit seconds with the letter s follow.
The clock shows 10h43m54s
